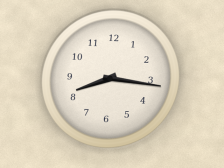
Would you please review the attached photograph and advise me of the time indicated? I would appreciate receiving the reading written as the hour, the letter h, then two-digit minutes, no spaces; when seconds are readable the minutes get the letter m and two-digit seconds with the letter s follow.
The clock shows 8h16
